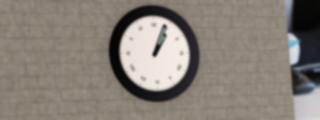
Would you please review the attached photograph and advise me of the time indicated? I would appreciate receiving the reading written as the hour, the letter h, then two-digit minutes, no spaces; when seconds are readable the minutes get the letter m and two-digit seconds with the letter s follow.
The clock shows 1h04
